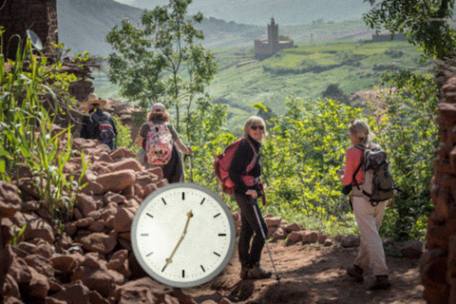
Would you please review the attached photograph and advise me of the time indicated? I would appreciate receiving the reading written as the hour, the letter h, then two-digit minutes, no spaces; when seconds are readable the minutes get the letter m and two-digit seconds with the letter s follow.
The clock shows 12h35
